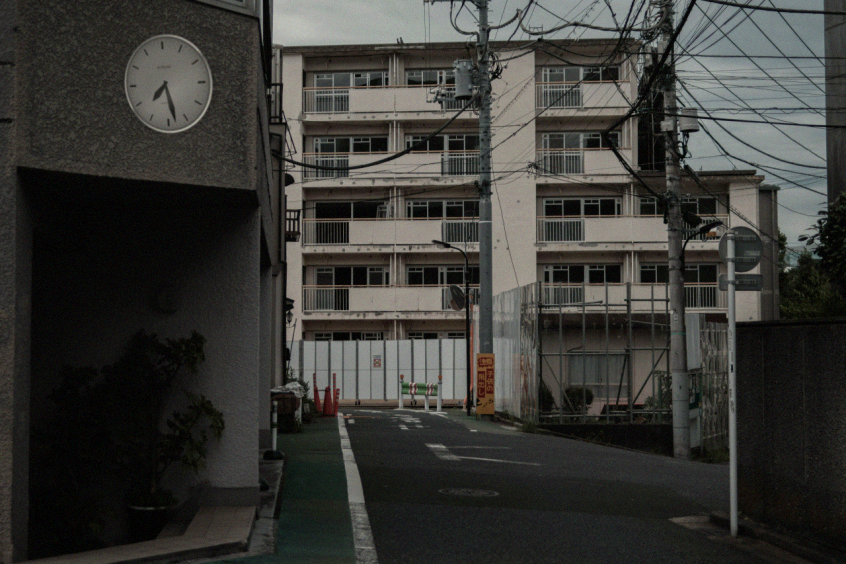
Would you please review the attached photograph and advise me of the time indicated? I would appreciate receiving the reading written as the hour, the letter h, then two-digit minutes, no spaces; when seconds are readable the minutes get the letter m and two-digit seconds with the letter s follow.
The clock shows 7h28
